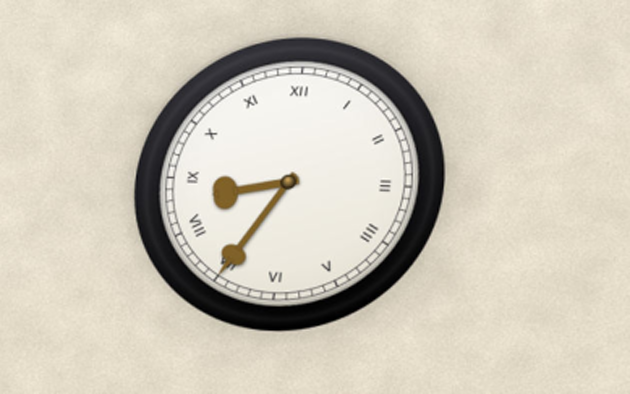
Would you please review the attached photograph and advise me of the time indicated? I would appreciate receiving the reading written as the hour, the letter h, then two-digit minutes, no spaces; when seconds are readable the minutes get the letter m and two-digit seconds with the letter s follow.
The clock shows 8h35
